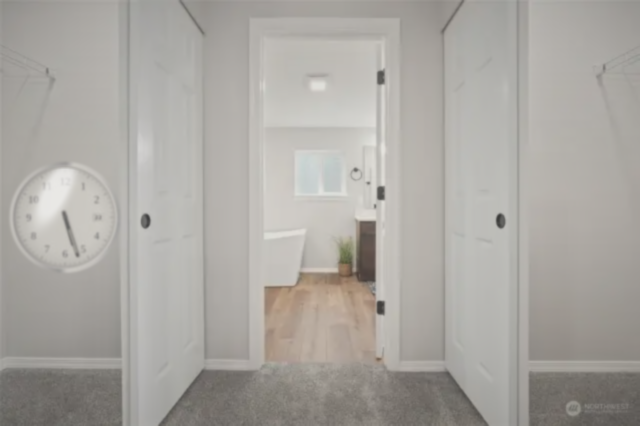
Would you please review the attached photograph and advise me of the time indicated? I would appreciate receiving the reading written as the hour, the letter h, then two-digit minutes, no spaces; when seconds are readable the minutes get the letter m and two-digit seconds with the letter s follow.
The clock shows 5h27
